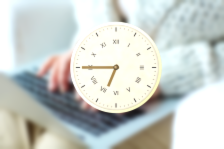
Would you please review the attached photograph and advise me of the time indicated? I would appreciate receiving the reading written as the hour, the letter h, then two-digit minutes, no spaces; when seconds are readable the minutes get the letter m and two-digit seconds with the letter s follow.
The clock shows 6h45
